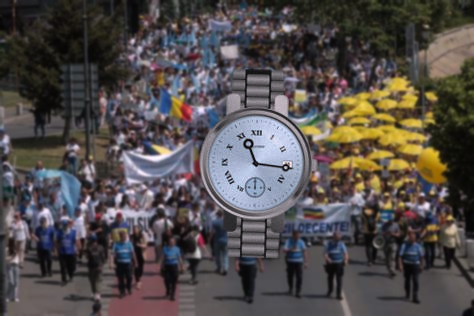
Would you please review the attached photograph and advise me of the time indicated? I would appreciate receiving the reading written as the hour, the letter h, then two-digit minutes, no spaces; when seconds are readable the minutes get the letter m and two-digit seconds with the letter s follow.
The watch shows 11h16
